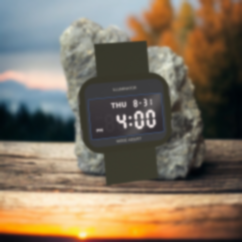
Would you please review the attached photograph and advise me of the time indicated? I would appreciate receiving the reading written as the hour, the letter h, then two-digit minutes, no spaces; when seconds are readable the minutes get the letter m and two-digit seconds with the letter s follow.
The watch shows 4h00
